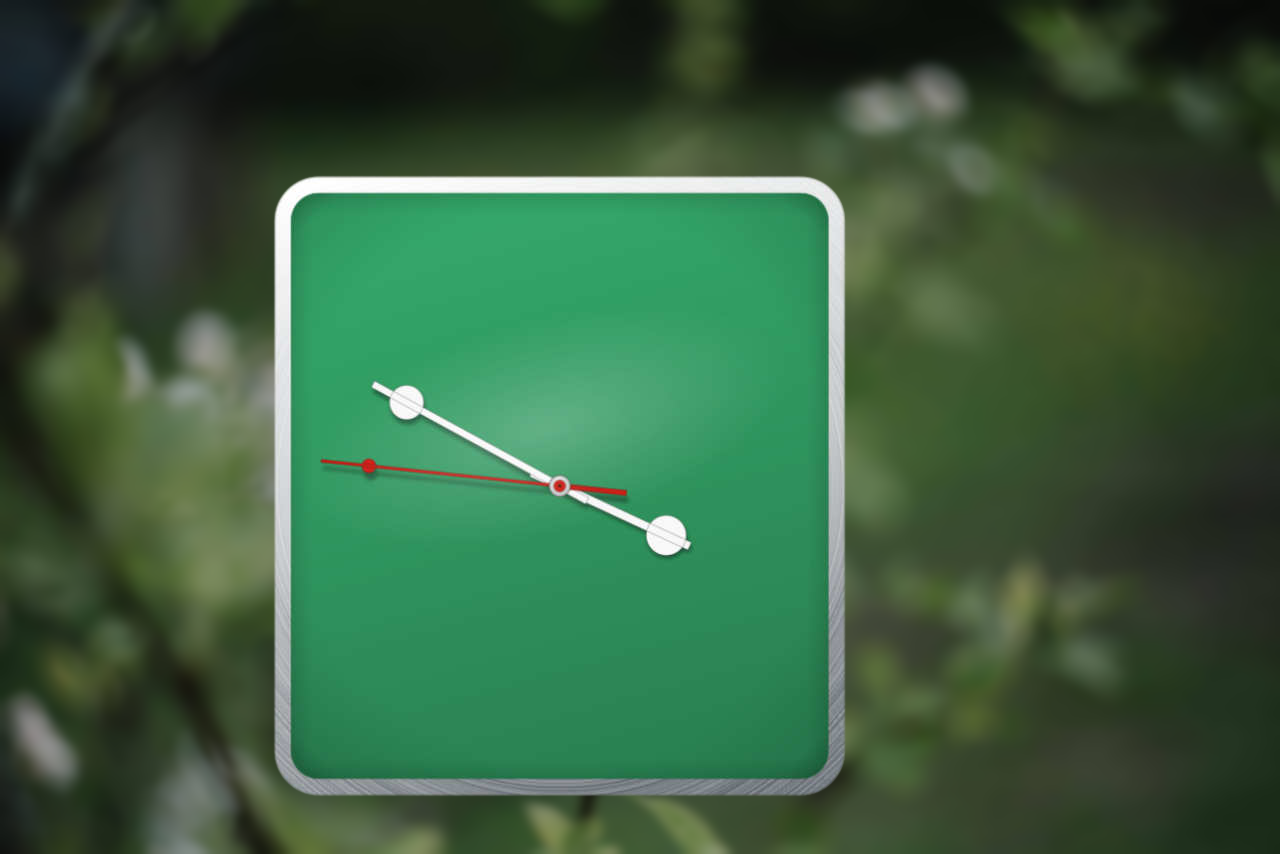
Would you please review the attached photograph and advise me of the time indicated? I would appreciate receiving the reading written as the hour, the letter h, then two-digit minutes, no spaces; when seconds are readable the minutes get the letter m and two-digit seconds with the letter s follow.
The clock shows 3h49m46s
